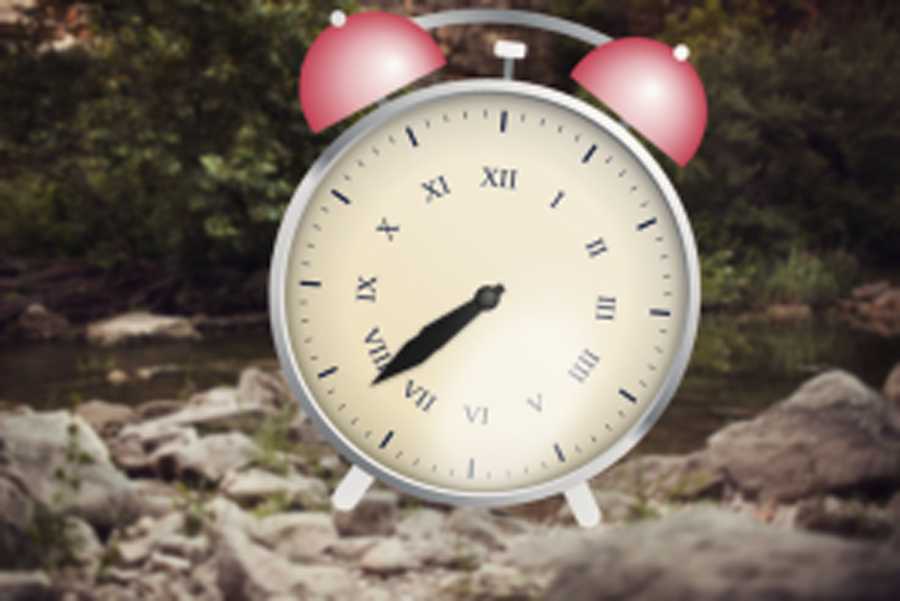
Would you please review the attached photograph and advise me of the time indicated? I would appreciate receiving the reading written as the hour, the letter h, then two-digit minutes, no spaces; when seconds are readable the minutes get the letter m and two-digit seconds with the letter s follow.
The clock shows 7h38
